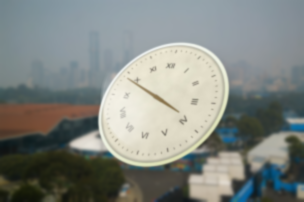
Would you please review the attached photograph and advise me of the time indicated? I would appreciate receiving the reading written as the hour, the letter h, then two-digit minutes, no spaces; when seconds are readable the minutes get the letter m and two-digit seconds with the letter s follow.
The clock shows 3h49
